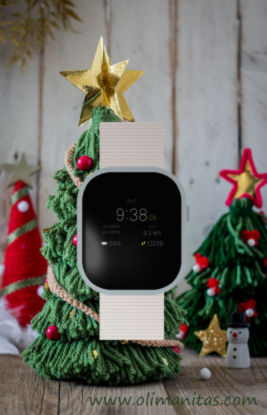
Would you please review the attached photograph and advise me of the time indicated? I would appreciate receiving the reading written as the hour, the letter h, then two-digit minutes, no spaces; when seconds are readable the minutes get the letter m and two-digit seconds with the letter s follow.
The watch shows 9h38
